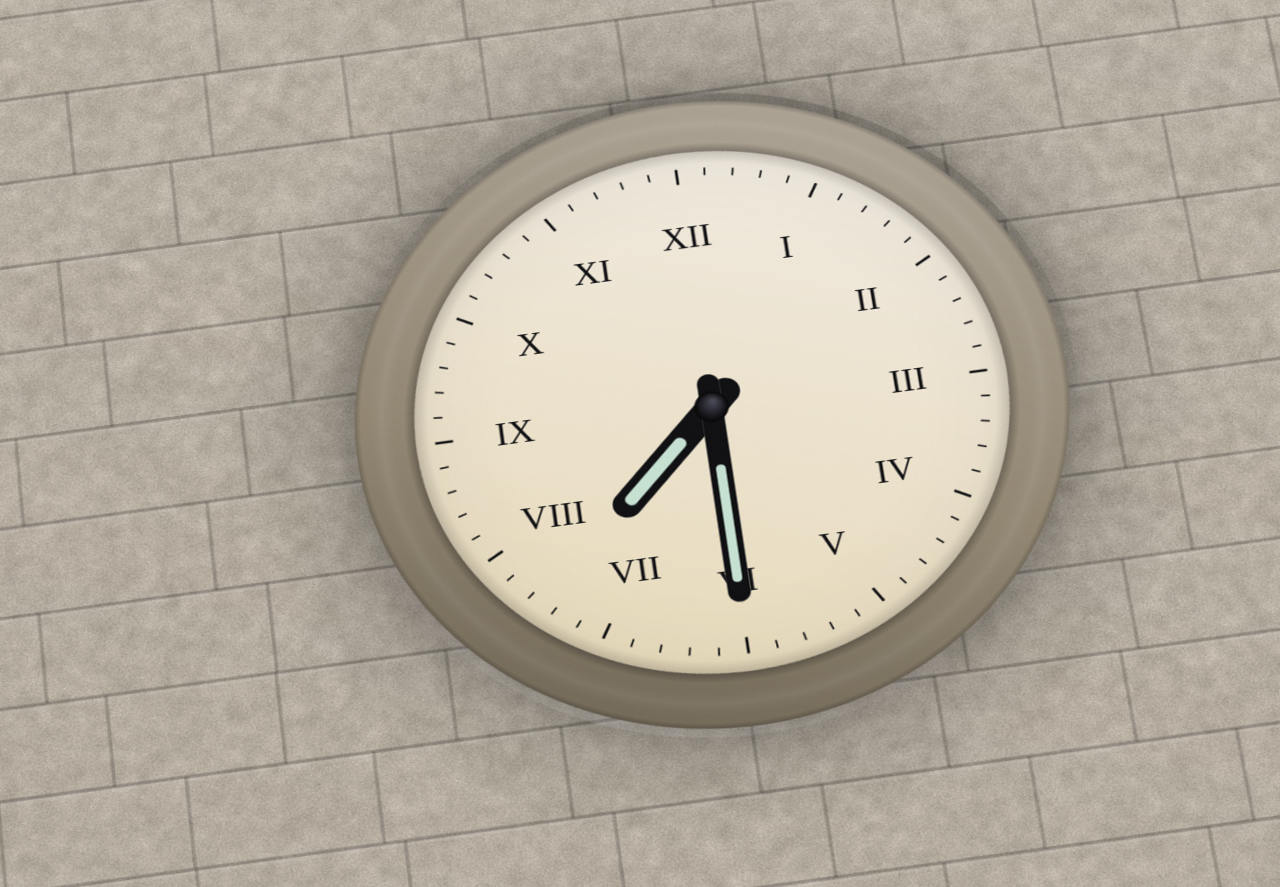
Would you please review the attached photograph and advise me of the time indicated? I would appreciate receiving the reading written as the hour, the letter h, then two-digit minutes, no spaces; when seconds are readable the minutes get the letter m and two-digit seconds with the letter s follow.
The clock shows 7h30
